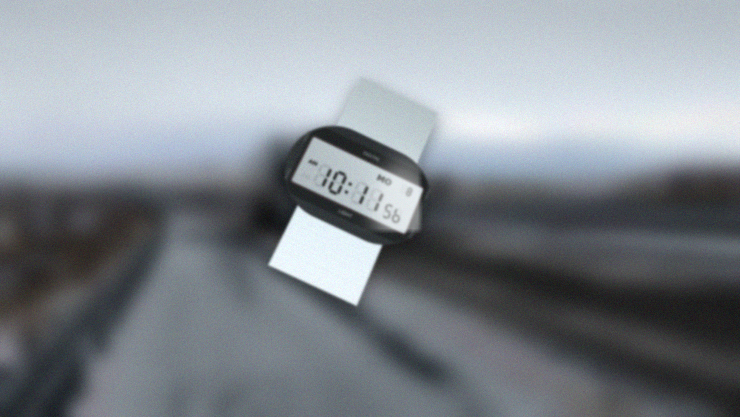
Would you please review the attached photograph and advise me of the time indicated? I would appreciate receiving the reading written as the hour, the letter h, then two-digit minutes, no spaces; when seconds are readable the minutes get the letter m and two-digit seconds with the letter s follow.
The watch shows 10h11m56s
